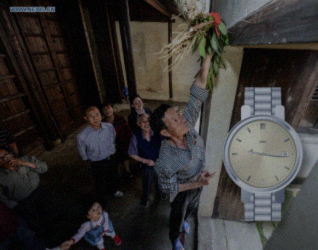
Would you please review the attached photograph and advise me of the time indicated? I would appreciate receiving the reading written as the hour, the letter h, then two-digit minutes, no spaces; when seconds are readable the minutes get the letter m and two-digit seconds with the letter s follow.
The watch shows 9h16
